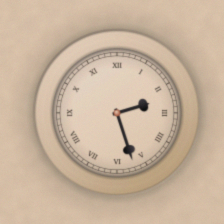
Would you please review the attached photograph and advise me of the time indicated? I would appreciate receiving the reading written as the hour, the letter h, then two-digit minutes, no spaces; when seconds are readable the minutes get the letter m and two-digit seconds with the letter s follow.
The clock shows 2h27
